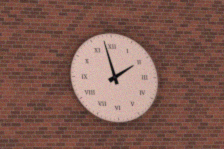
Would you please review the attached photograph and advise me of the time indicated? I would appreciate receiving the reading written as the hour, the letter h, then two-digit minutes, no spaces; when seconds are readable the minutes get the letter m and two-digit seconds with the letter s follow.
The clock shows 1h58
